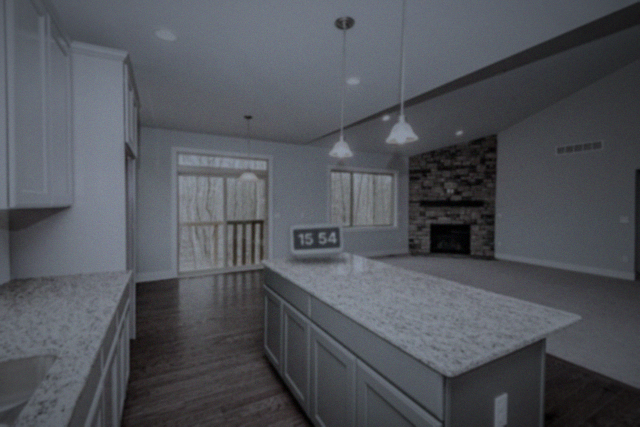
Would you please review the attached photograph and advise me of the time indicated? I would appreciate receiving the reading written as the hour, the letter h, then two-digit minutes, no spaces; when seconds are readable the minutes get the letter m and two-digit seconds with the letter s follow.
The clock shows 15h54
